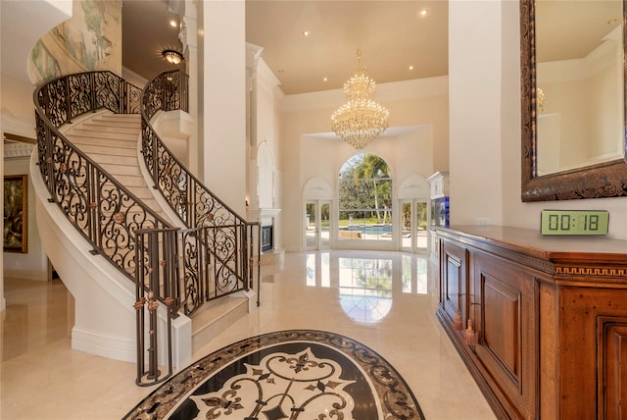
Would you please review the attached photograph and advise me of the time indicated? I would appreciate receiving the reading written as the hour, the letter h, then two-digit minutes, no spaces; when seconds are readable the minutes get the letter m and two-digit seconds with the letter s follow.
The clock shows 0h18
